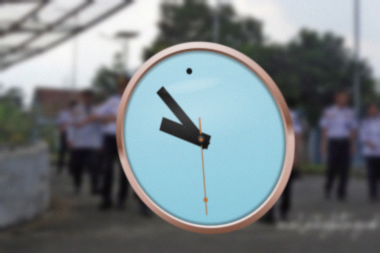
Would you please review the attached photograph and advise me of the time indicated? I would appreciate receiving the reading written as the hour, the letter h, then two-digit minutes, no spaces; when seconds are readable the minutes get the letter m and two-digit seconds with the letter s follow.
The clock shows 9h54m31s
